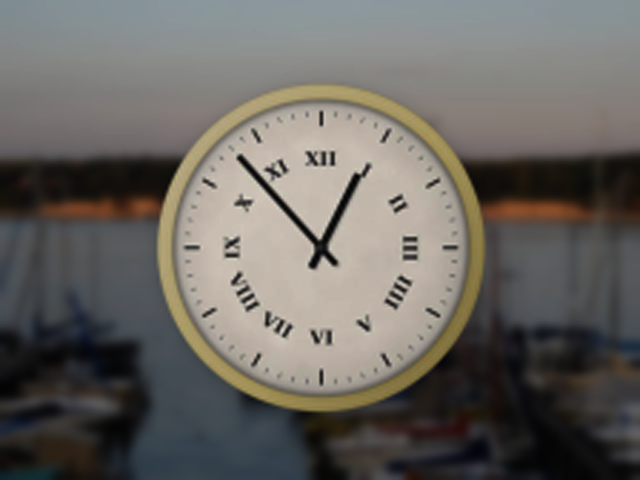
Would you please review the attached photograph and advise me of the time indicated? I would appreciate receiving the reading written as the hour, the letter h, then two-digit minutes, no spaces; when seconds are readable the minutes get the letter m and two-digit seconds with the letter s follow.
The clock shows 12h53
